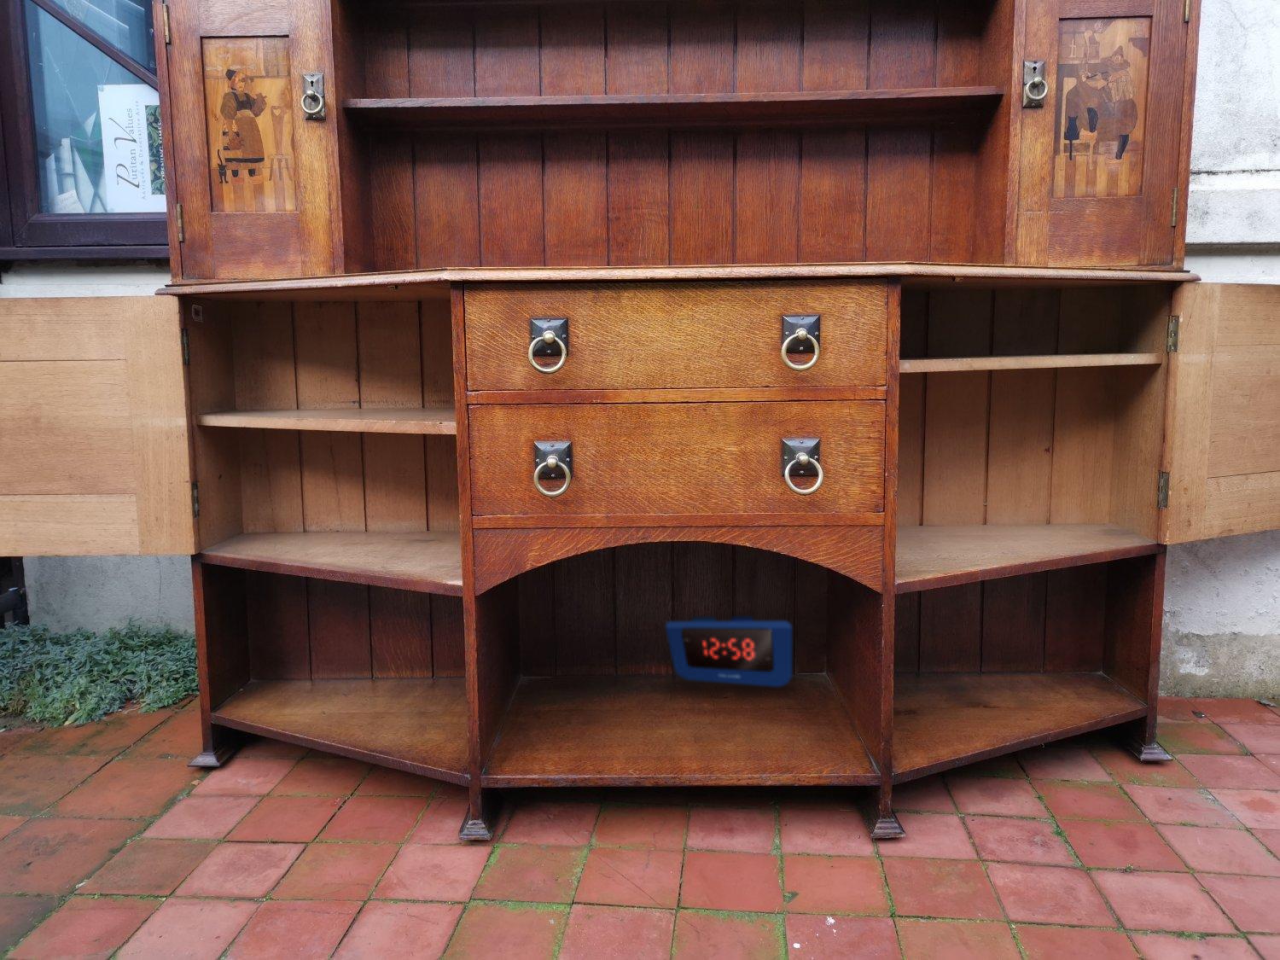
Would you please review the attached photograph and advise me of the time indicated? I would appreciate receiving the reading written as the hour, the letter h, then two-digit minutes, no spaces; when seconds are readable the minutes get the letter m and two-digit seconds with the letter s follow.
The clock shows 12h58
